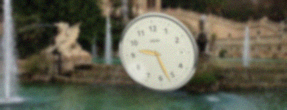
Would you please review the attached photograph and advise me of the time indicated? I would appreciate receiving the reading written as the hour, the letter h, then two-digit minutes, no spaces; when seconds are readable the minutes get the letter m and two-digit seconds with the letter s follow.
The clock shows 9h27
